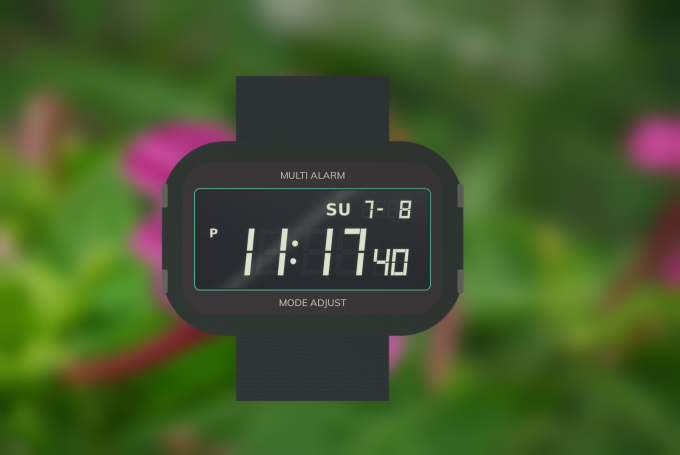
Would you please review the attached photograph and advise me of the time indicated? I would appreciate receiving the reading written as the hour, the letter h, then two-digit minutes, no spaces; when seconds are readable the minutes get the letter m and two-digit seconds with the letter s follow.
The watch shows 11h17m40s
